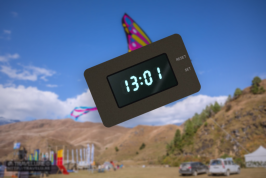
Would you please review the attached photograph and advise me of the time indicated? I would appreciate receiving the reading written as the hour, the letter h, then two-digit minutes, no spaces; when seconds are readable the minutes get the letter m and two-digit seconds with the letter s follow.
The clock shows 13h01
